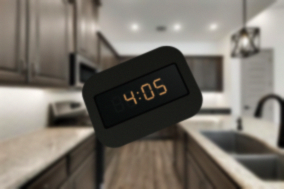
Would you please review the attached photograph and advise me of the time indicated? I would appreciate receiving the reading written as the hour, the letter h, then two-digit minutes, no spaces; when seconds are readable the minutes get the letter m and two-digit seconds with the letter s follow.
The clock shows 4h05
